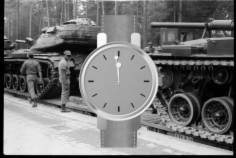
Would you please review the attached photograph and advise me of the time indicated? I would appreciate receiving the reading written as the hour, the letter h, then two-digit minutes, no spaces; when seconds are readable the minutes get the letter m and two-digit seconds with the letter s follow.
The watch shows 11h59
